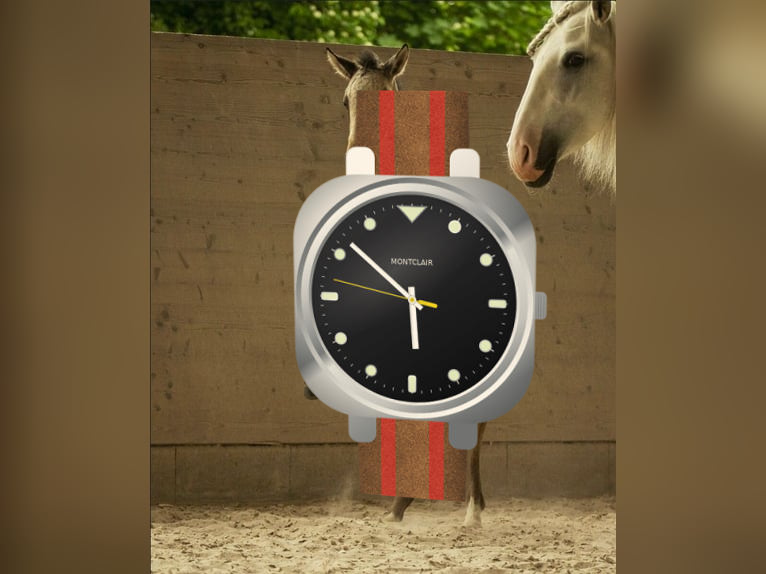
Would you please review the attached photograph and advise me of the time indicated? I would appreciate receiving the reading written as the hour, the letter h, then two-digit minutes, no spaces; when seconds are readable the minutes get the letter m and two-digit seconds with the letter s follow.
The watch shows 5h51m47s
